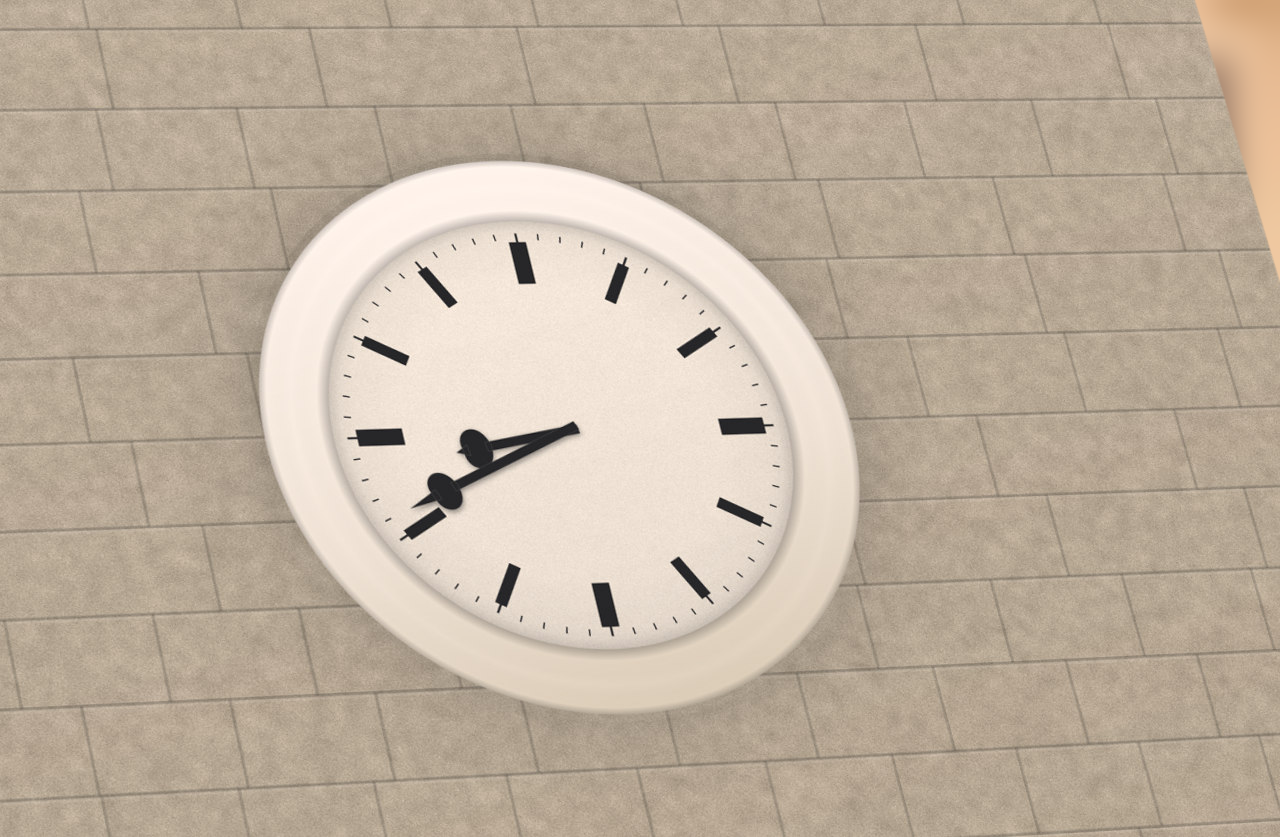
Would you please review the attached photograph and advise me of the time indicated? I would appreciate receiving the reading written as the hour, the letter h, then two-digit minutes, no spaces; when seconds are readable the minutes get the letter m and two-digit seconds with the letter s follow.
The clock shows 8h41
